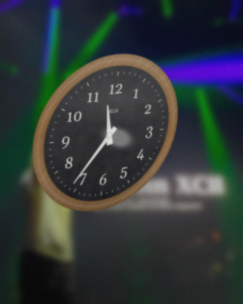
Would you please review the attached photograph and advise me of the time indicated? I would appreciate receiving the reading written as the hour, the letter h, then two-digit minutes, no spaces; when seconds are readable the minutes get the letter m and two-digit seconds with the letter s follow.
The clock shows 11h36
